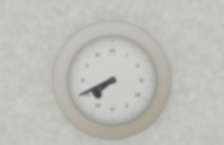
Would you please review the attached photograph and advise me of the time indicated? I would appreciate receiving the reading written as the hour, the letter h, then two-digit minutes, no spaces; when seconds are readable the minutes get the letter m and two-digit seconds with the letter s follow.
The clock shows 7h41
